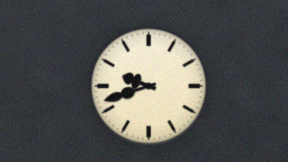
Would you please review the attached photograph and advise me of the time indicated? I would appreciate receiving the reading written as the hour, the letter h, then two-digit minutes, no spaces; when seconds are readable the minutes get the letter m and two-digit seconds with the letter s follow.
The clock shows 9h42
